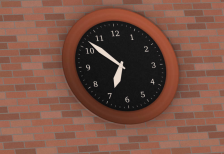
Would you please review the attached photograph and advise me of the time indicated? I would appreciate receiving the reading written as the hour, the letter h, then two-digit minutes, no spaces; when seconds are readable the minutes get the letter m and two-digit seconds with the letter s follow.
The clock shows 6h52
